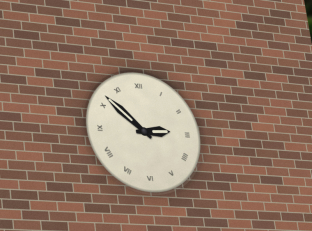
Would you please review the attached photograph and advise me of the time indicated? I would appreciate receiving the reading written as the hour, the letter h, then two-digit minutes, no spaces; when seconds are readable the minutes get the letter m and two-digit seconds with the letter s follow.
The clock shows 2h52
